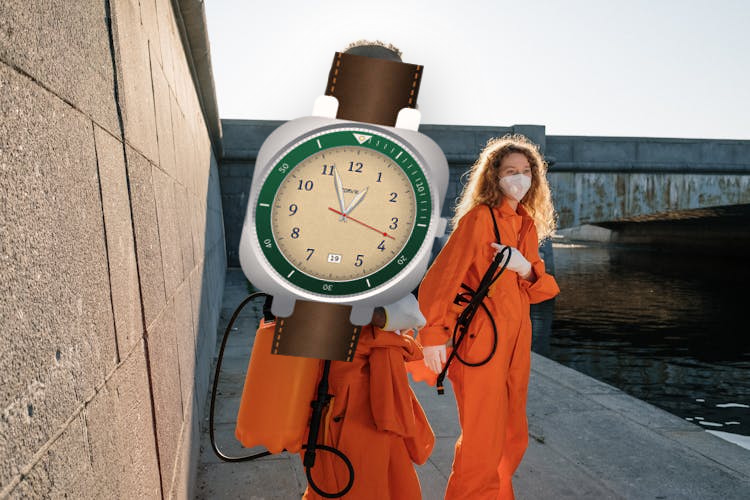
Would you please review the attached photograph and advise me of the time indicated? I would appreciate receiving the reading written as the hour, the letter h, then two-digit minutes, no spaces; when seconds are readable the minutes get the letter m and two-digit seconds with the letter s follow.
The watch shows 12h56m18s
